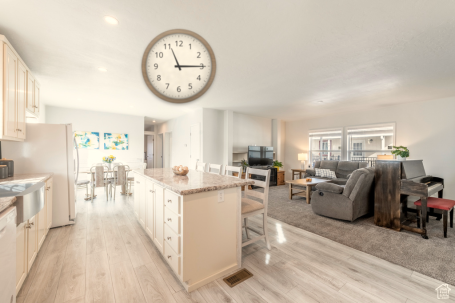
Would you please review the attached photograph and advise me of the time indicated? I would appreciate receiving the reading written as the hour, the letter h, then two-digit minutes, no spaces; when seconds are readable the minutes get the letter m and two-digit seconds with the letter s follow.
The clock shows 11h15
